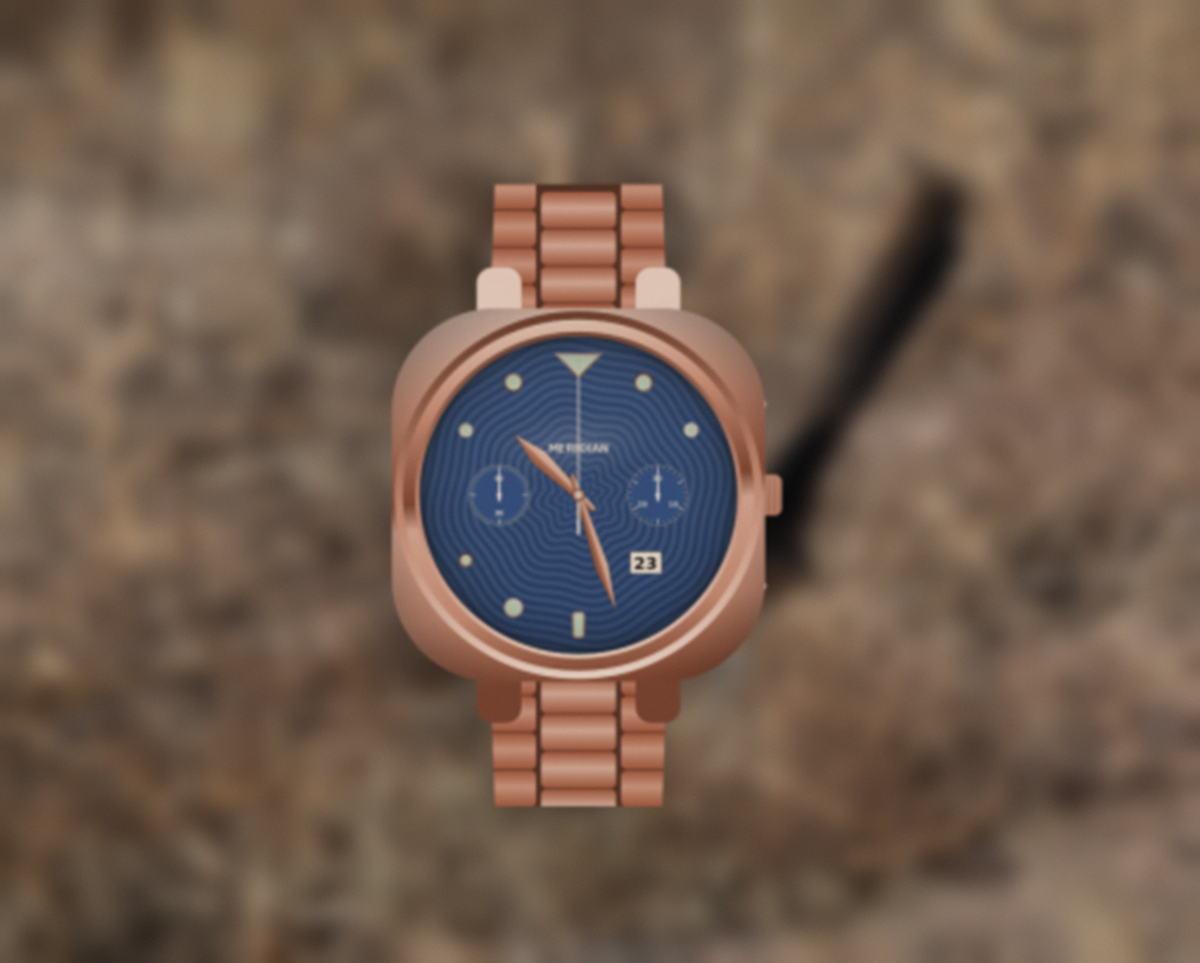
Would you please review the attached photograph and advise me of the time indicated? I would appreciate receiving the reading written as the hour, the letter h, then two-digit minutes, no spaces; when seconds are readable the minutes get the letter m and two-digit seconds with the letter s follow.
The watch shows 10h27
